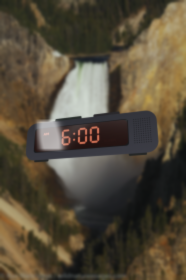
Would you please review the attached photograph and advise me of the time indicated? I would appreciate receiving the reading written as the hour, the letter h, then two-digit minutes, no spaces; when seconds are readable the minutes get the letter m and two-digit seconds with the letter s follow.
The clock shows 6h00
